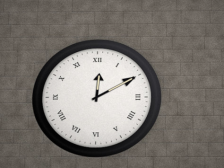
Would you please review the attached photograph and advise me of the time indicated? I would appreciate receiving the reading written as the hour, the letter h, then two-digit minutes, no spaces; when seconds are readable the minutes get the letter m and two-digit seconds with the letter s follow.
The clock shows 12h10
